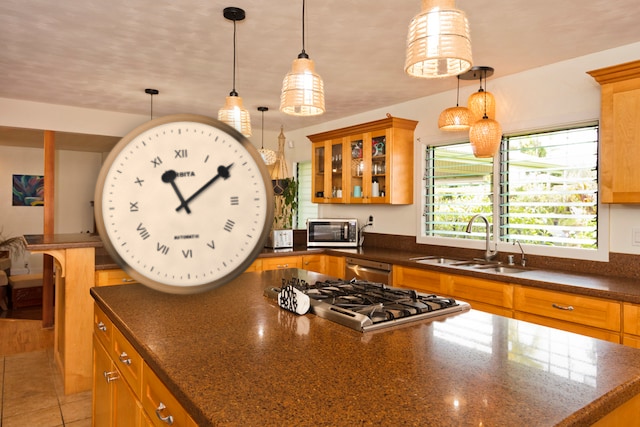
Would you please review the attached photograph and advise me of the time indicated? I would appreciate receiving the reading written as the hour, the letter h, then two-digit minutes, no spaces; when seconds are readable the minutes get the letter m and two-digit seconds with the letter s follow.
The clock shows 11h09
